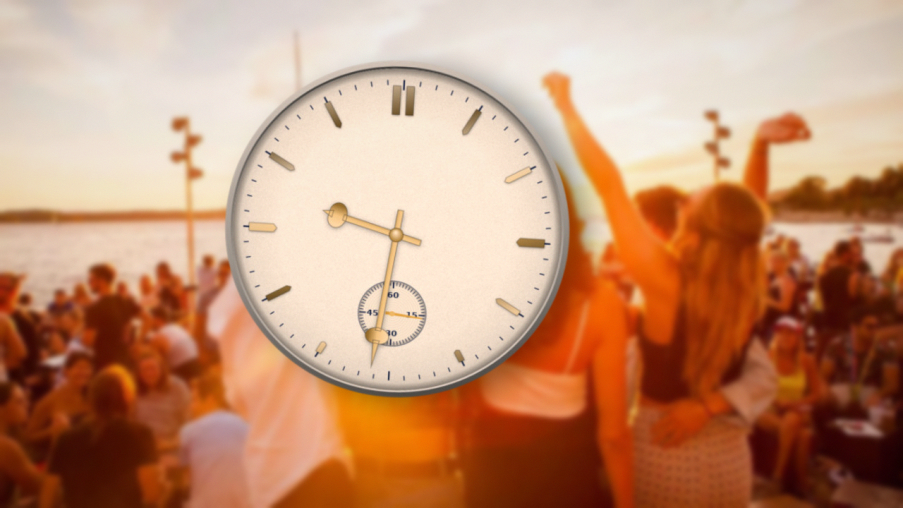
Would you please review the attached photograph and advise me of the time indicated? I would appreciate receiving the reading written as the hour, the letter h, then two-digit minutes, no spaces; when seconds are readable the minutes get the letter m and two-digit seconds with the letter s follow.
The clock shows 9h31m16s
